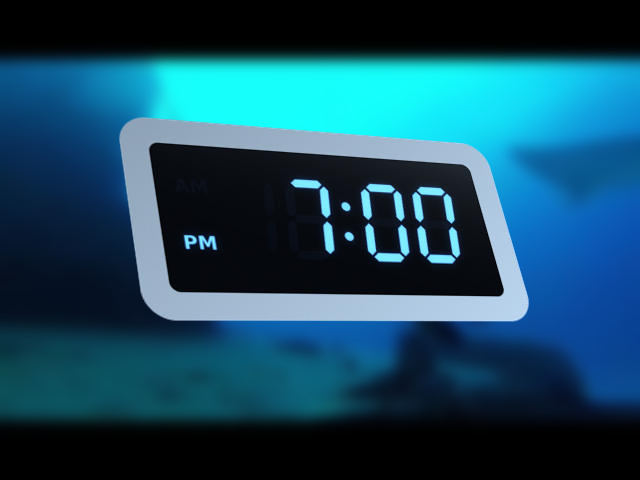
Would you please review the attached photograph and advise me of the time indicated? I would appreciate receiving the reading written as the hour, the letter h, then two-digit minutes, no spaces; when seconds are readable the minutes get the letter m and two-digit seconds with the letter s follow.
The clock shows 7h00
